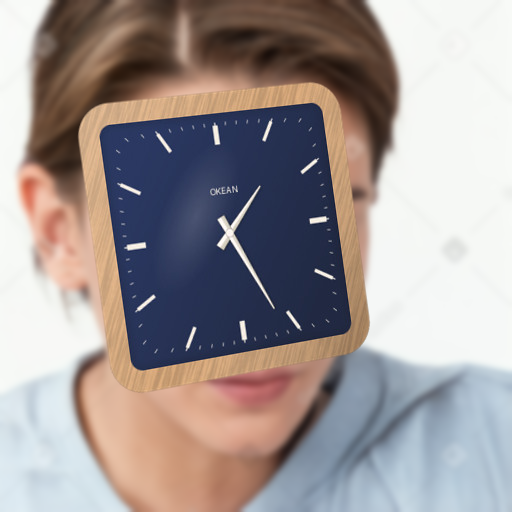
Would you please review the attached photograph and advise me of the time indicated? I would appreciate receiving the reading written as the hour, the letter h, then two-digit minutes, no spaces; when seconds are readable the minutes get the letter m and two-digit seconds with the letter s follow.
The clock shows 1h26
